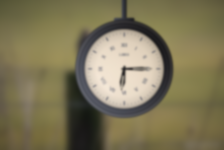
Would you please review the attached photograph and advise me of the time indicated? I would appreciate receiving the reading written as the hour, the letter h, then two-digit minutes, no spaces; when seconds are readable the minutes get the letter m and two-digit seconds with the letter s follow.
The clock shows 6h15
